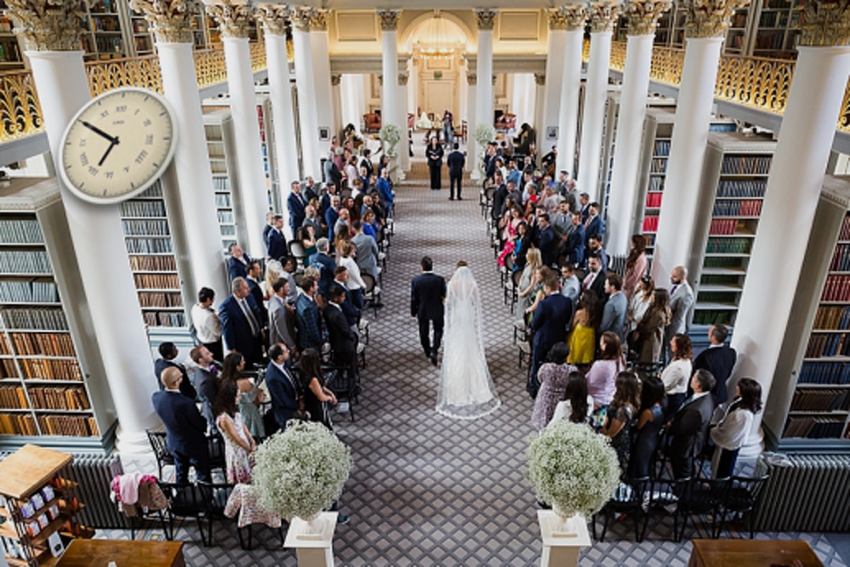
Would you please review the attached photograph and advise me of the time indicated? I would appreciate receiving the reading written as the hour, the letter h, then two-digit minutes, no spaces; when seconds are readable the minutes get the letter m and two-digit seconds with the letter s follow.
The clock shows 6h50
